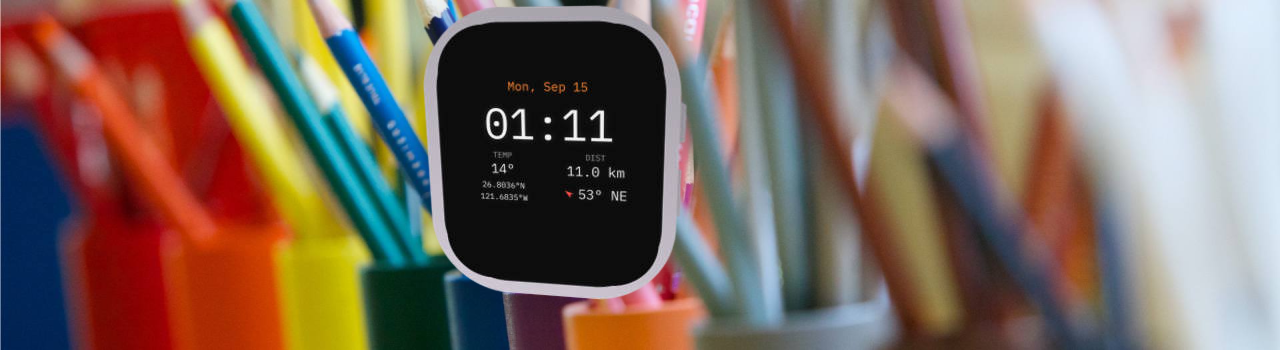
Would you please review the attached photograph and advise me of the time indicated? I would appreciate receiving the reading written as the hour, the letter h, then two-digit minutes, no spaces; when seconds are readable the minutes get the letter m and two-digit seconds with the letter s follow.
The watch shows 1h11
